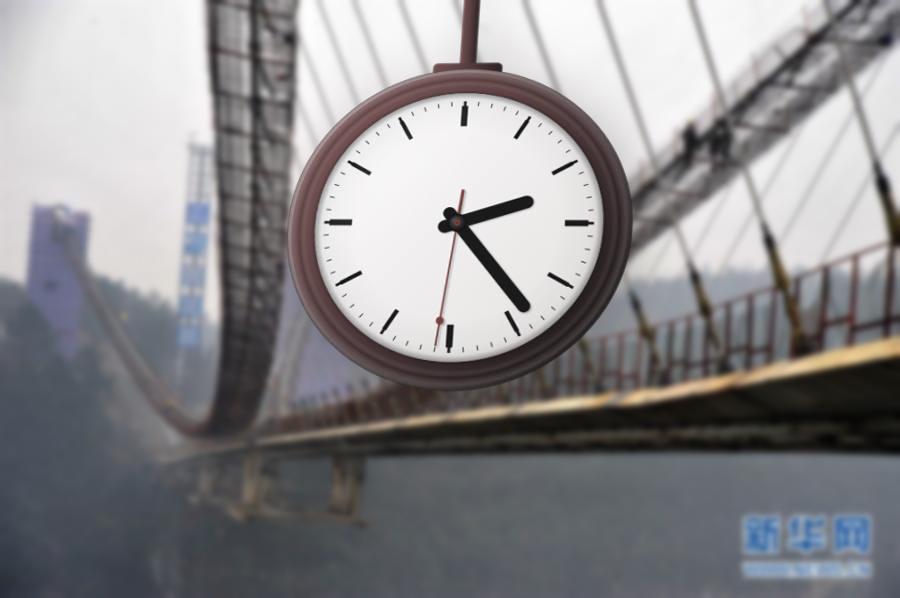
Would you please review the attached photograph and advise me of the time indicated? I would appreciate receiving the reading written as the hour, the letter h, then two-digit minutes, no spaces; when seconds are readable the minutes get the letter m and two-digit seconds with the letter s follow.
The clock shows 2h23m31s
